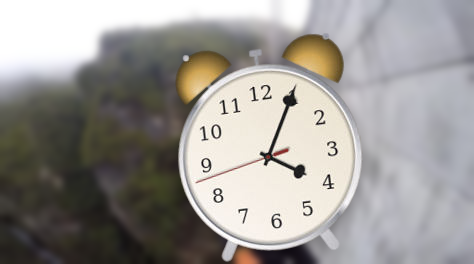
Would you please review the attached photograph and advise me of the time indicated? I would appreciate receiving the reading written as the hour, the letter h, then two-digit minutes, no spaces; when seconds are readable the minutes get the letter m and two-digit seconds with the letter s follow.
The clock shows 4h04m43s
